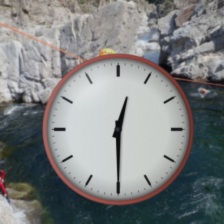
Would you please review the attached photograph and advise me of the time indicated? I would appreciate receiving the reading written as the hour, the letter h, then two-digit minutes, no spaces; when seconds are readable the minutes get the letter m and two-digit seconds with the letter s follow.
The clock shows 12h30
